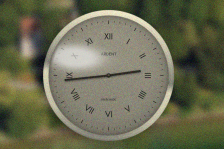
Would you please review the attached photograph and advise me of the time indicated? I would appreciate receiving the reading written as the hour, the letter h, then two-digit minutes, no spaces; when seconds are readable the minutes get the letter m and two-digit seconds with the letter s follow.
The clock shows 2h44
